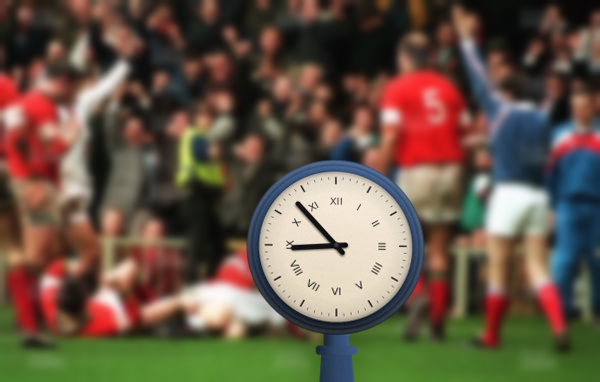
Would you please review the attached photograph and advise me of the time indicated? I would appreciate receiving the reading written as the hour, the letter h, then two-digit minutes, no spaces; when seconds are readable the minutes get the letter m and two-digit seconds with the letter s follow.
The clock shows 8h53
